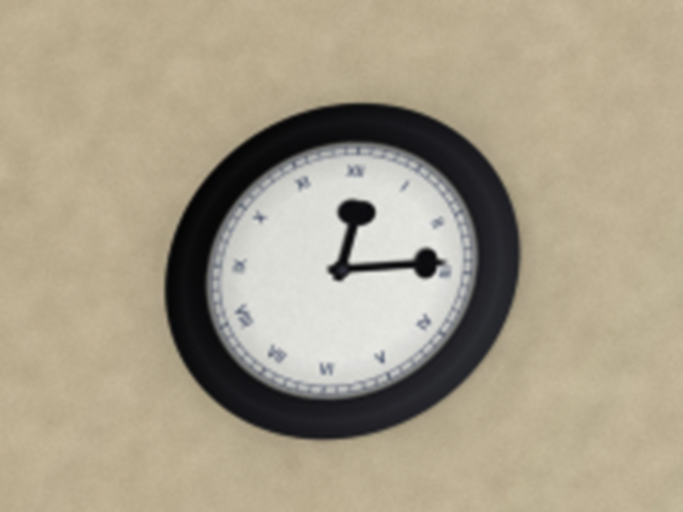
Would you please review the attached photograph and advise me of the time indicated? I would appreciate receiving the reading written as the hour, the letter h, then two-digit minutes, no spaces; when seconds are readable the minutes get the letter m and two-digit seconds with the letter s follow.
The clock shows 12h14
